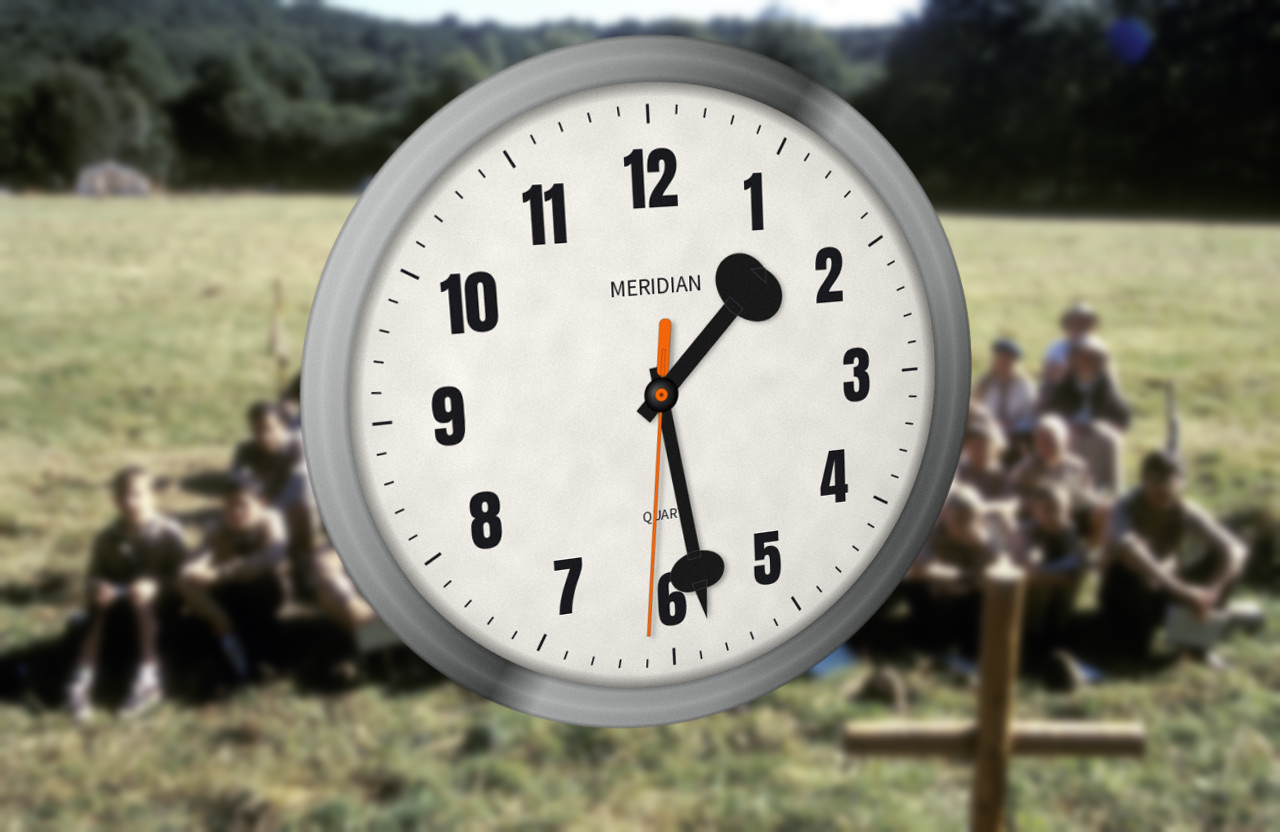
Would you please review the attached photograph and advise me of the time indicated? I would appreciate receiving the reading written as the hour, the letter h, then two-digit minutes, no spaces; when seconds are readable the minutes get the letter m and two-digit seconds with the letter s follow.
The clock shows 1h28m31s
